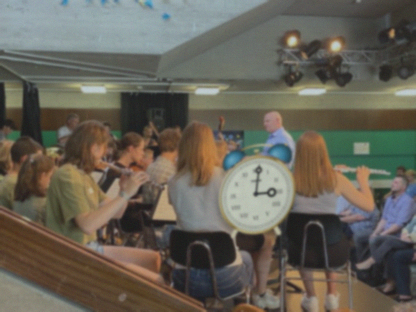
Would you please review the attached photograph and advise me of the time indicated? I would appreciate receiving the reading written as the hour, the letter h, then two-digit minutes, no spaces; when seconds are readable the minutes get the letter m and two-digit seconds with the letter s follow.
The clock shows 3h01
